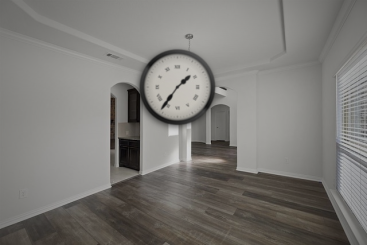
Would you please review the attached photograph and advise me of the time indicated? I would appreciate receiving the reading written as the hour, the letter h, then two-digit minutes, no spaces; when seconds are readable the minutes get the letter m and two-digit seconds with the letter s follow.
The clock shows 1h36
